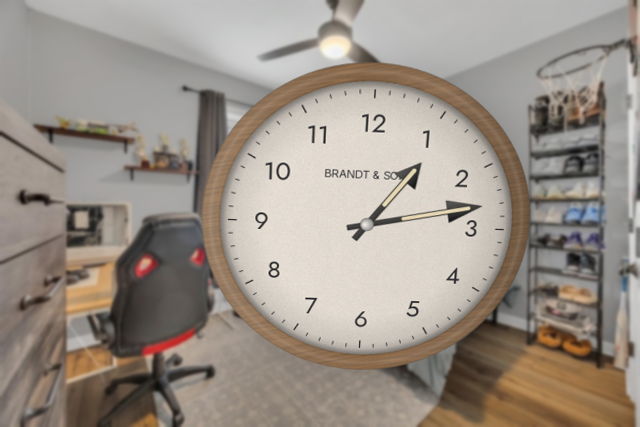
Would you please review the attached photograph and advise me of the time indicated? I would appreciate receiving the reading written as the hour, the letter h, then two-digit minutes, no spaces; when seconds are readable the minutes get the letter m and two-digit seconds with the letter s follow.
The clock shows 1h13
